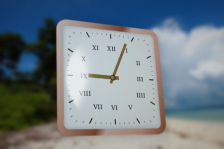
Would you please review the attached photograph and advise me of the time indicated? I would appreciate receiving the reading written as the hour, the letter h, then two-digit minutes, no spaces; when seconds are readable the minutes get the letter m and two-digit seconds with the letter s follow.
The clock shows 9h04
